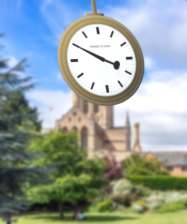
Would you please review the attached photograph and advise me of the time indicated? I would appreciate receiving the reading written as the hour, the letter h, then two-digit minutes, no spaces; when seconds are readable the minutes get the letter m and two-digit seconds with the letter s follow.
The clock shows 3h50
